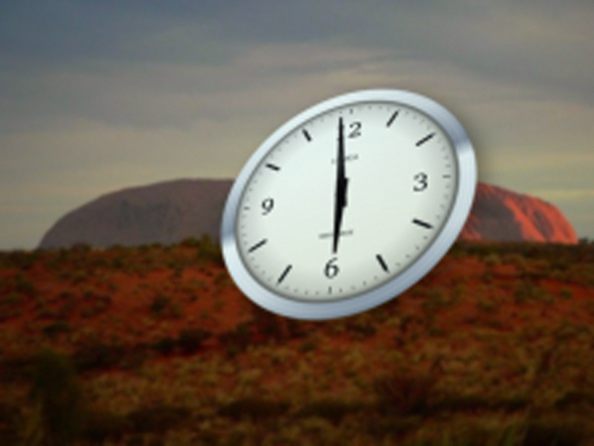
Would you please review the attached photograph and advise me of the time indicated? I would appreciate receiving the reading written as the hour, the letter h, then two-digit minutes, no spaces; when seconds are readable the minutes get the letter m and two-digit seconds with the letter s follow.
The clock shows 5h59
